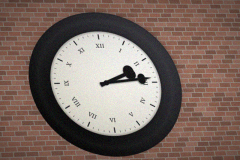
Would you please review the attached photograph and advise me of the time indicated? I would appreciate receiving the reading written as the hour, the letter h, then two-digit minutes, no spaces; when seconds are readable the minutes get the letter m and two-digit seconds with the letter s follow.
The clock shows 2h14
